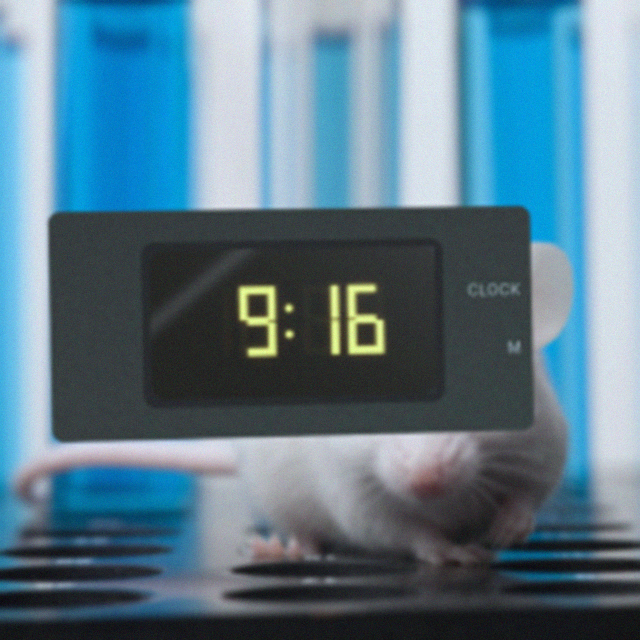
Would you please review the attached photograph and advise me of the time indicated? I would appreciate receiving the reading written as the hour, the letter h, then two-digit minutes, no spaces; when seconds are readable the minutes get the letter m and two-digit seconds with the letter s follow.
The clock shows 9h16
